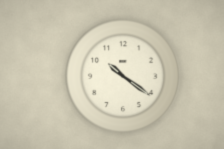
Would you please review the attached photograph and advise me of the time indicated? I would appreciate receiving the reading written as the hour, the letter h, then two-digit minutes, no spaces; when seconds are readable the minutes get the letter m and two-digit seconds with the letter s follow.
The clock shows 10h21
